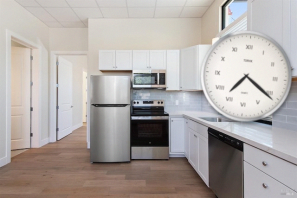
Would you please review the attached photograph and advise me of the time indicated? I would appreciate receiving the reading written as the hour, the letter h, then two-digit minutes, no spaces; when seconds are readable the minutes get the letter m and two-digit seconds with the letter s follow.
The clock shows 7h21
